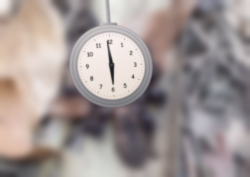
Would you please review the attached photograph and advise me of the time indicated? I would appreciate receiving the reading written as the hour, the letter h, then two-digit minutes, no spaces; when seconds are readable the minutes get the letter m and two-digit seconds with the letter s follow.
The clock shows 5h59
